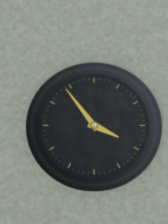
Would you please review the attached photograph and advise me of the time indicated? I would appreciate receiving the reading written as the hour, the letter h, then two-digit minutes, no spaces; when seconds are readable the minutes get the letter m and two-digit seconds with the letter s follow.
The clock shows 3h54
